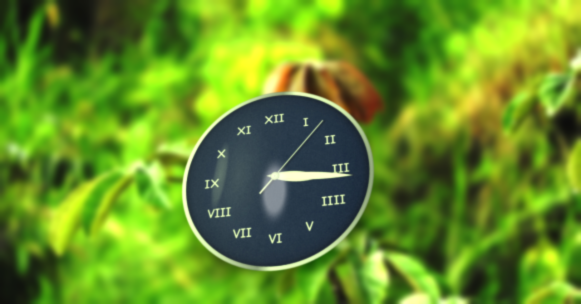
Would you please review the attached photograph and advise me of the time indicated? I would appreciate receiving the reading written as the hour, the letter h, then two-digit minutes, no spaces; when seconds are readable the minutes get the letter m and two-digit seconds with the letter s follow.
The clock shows 3h16m07s
